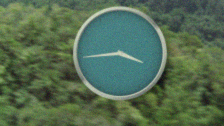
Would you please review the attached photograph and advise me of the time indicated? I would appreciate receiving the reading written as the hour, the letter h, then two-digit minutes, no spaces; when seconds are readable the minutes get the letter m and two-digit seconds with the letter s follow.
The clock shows 3h44
